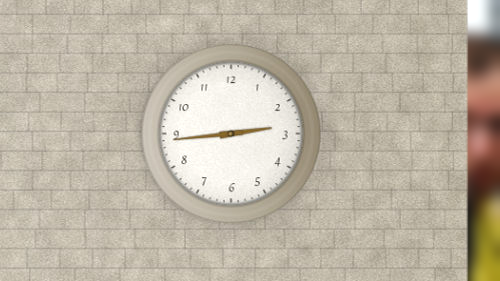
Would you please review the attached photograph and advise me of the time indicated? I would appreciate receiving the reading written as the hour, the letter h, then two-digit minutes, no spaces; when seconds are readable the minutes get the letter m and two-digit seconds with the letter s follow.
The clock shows 2h44
